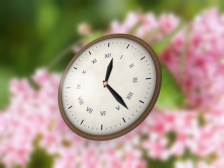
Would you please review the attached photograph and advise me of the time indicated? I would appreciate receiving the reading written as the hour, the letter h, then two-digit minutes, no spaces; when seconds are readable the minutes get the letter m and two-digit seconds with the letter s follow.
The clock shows 12h23
